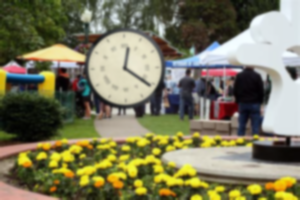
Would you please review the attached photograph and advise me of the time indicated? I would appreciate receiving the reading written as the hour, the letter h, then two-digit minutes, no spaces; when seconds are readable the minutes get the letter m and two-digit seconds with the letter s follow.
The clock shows 12h21
